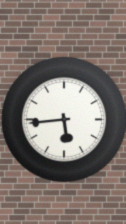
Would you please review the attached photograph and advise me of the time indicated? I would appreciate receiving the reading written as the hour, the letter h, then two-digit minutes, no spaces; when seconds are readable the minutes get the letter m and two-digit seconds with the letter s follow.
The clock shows 5h44
